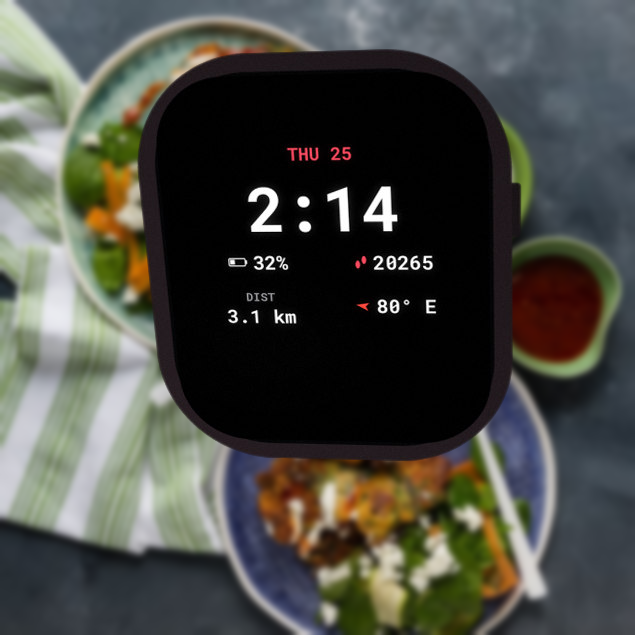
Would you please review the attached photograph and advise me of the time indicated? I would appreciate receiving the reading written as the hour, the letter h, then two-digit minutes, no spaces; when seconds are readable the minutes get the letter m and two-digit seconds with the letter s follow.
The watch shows 2h14
